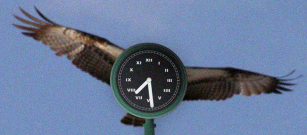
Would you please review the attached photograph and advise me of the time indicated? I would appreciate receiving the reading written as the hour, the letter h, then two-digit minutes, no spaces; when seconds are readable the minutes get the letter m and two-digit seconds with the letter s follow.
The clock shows 7h29
